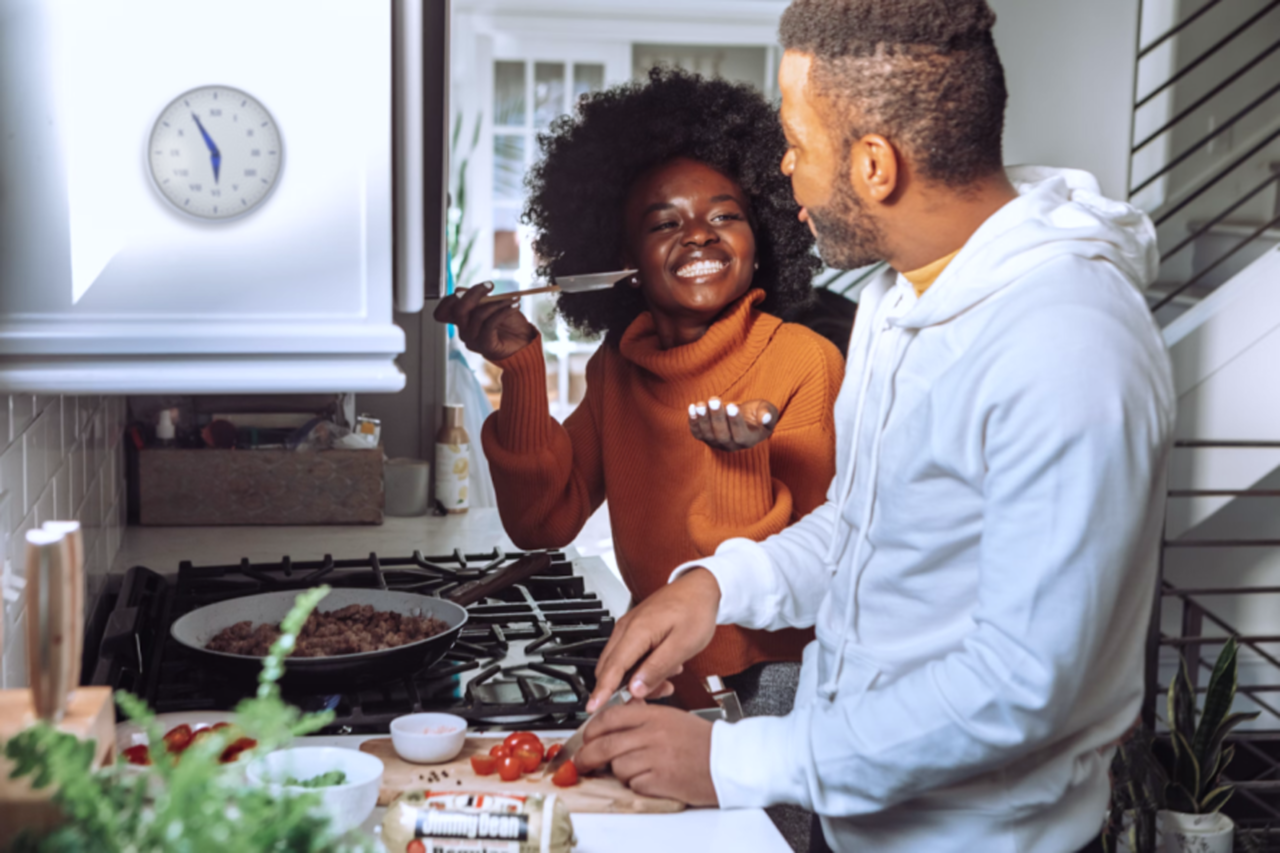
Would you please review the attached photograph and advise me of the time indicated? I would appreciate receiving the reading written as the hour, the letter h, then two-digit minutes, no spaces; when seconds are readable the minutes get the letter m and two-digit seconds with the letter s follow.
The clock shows 5h55
